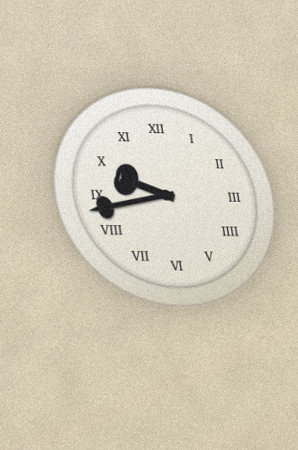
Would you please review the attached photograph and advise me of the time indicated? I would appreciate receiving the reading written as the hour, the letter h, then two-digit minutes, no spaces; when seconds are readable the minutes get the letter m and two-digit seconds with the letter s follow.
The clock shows 9h43
